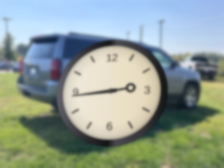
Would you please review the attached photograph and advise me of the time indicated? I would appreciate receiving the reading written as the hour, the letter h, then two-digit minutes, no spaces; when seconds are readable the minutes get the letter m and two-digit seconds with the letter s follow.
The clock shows 2h44
